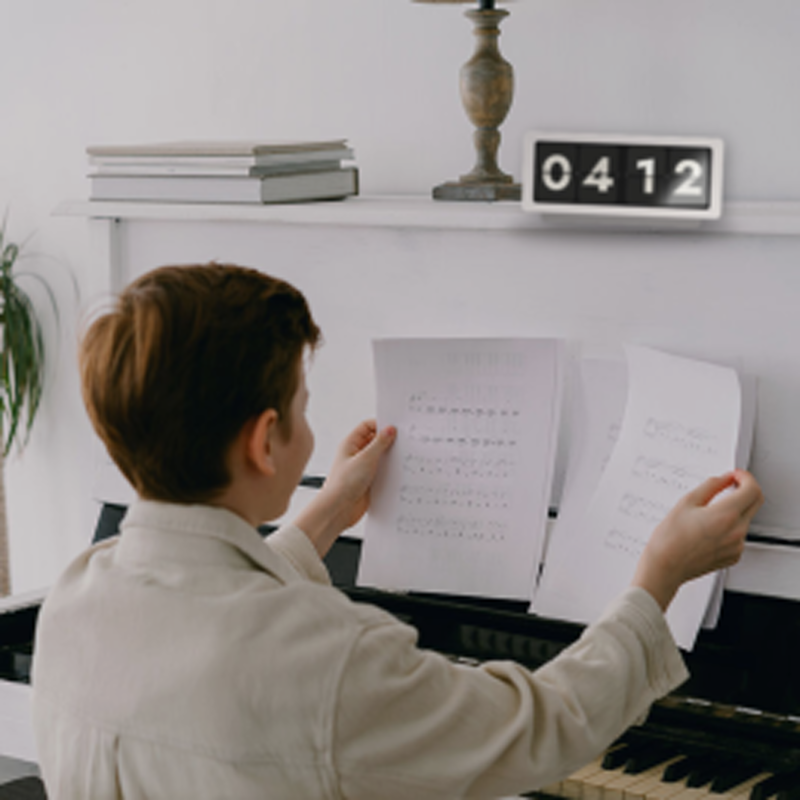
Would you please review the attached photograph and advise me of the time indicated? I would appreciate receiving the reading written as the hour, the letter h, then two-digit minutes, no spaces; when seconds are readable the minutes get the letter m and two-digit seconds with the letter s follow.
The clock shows 4h12
